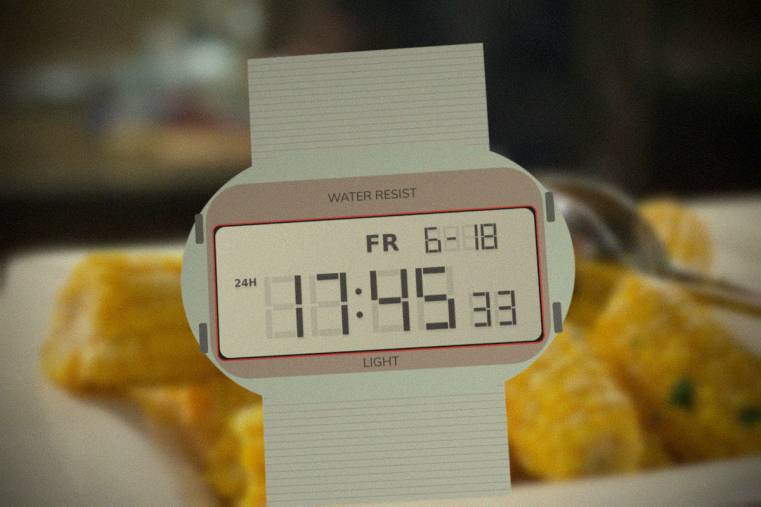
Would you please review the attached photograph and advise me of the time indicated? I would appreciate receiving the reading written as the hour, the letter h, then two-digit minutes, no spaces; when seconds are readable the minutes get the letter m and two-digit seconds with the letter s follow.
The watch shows 17h45m33s
